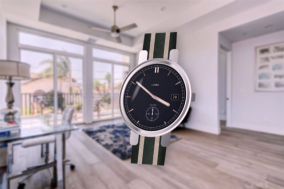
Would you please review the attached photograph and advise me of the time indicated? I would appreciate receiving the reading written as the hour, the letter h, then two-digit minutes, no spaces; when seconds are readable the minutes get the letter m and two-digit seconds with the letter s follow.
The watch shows 3h51
